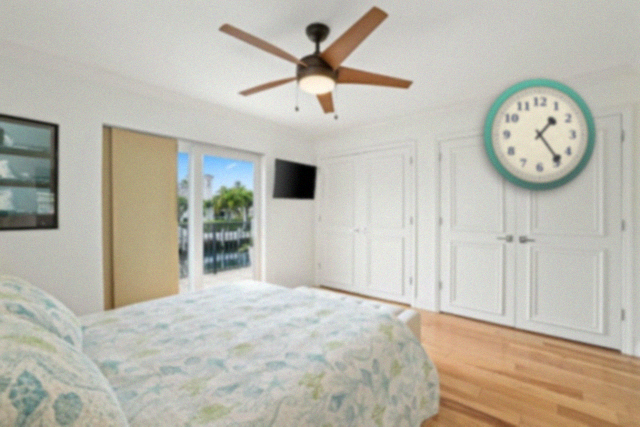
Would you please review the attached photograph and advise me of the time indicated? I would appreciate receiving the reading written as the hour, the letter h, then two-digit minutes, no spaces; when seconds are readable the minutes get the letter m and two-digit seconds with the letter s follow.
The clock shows 1h24
